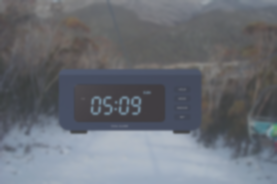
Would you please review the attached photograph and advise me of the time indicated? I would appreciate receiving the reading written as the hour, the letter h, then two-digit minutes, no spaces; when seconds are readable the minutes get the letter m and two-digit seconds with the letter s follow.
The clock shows 5h09
